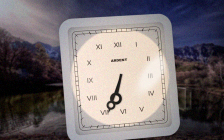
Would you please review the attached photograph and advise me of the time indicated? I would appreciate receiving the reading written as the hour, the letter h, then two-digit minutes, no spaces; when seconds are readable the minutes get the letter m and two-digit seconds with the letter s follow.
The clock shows 6h34
